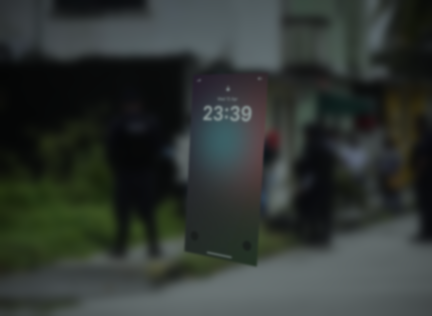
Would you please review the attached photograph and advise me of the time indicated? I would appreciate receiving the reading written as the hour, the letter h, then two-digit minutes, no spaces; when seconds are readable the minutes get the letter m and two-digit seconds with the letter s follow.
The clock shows 23h39
